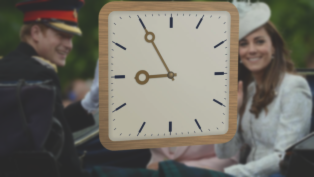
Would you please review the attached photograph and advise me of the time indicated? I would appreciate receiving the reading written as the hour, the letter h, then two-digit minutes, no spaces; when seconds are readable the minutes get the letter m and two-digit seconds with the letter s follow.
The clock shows 8h55
